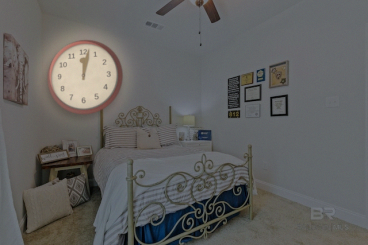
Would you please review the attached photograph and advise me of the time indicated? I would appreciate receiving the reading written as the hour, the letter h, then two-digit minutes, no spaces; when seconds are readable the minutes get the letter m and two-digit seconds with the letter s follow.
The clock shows 12h02
